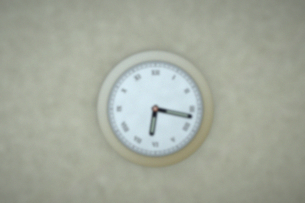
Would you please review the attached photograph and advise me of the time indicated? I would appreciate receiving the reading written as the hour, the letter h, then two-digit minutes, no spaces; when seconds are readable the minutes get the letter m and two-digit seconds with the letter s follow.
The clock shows 6h17
